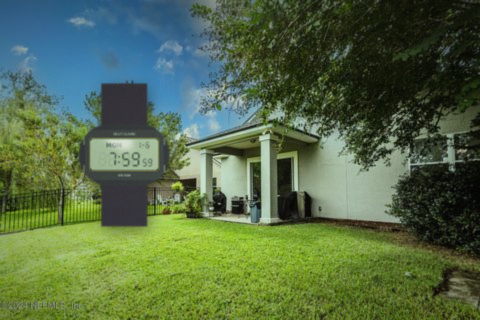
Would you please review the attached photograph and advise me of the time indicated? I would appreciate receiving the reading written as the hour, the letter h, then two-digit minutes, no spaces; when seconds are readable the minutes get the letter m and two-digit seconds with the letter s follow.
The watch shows 7h59
